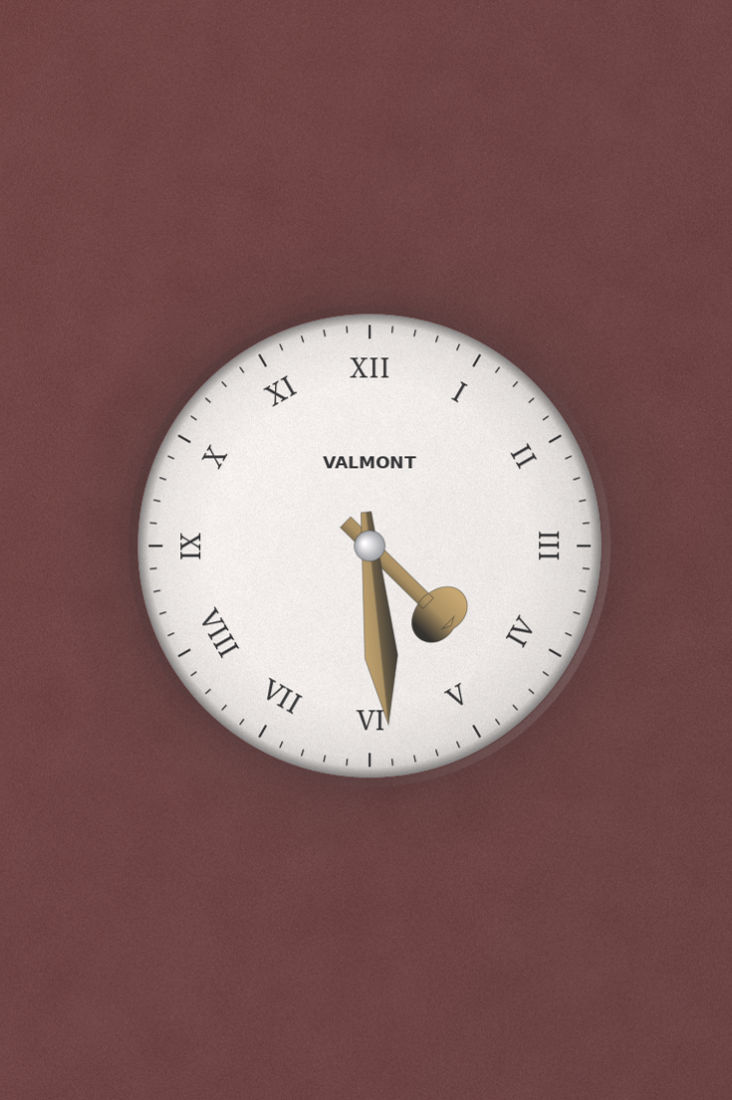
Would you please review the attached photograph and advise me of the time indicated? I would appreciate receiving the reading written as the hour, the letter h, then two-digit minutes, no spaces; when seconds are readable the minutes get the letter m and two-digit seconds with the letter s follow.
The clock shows 4h29
